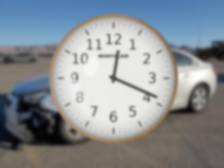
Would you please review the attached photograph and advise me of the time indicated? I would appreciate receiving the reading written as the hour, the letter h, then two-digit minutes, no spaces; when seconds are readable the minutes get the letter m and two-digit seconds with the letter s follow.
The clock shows 12h19
